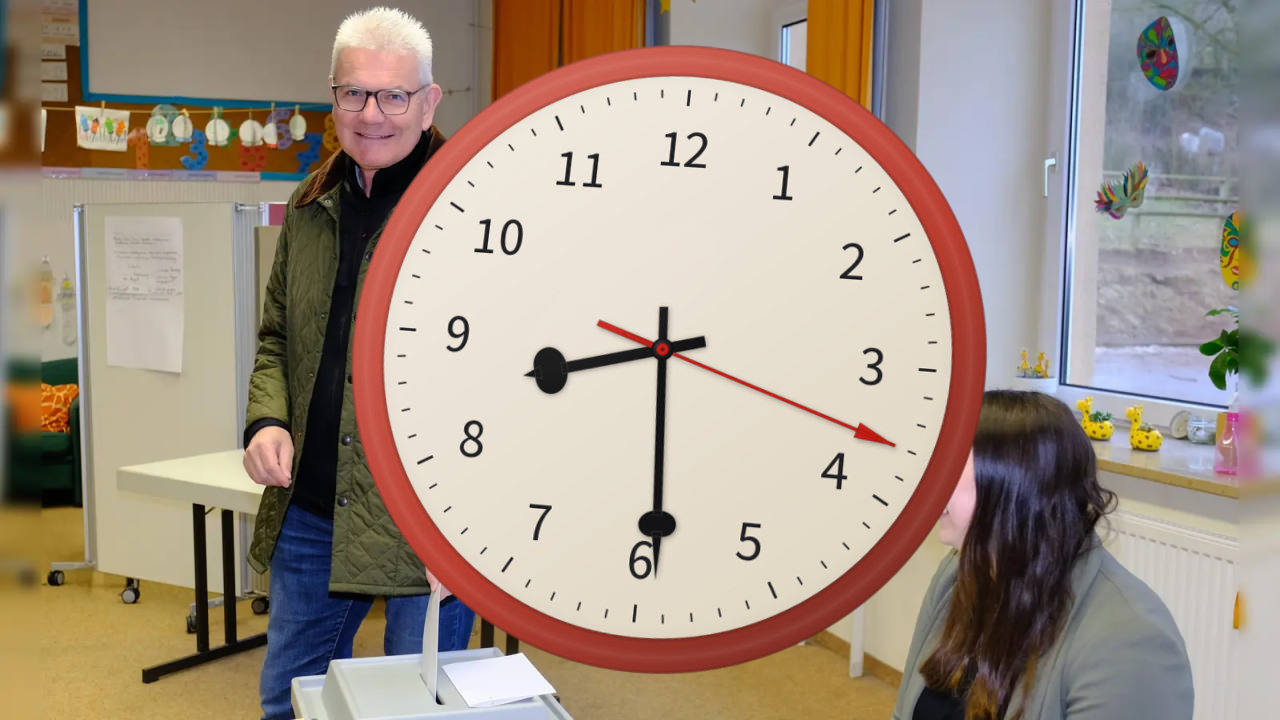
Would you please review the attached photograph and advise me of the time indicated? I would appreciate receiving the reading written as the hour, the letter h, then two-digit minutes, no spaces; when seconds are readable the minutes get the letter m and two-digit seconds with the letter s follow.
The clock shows 8h29m18s
